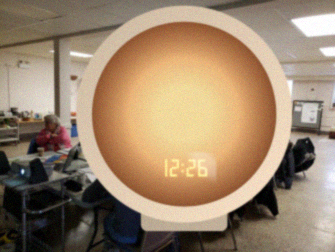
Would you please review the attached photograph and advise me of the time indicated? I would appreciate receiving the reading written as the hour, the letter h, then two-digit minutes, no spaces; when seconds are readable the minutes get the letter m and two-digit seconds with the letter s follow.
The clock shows 12h26
